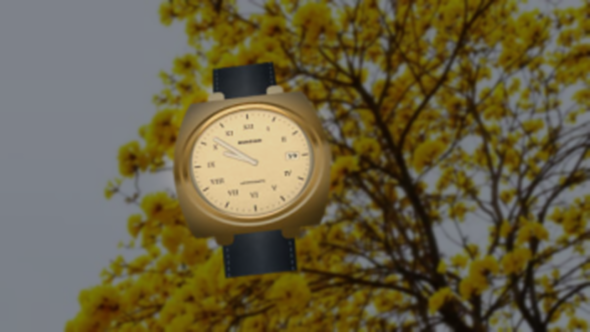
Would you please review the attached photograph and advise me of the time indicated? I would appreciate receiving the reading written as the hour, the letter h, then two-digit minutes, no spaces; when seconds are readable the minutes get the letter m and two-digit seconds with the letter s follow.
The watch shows 9h52
